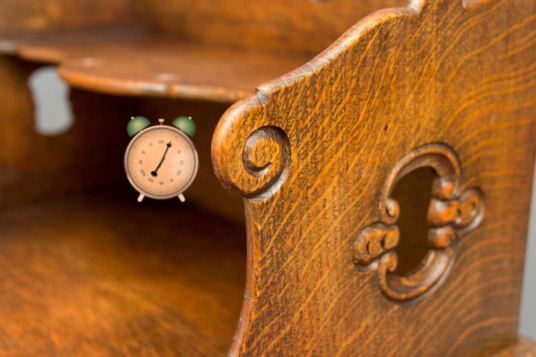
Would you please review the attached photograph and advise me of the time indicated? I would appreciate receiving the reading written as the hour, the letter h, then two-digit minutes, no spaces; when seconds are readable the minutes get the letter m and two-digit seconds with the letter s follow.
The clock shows 7h04
